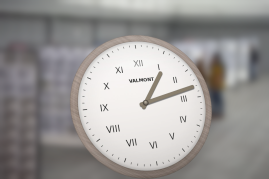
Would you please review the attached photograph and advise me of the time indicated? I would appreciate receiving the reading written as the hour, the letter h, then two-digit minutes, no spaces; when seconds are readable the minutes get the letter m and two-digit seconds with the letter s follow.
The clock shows 1h13
